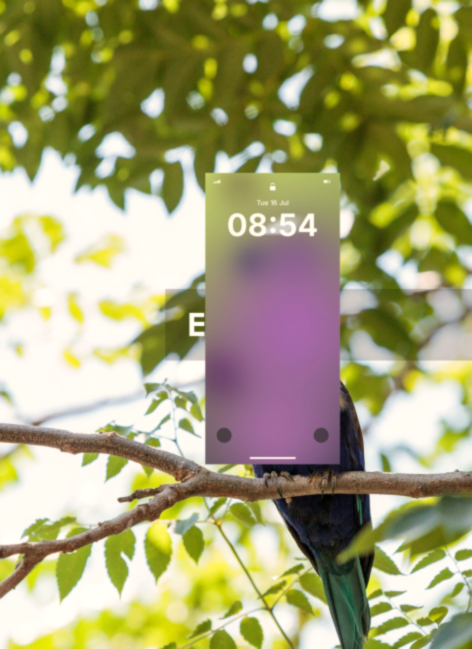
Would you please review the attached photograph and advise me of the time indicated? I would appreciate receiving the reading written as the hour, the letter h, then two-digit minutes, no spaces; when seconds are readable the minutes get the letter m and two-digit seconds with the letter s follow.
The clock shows 8h54
